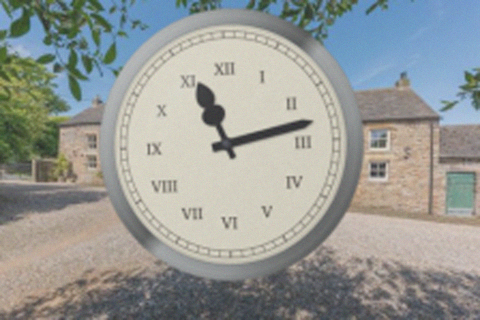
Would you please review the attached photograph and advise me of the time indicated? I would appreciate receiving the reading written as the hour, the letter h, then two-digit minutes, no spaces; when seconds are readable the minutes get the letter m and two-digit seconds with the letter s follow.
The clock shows 11h13
